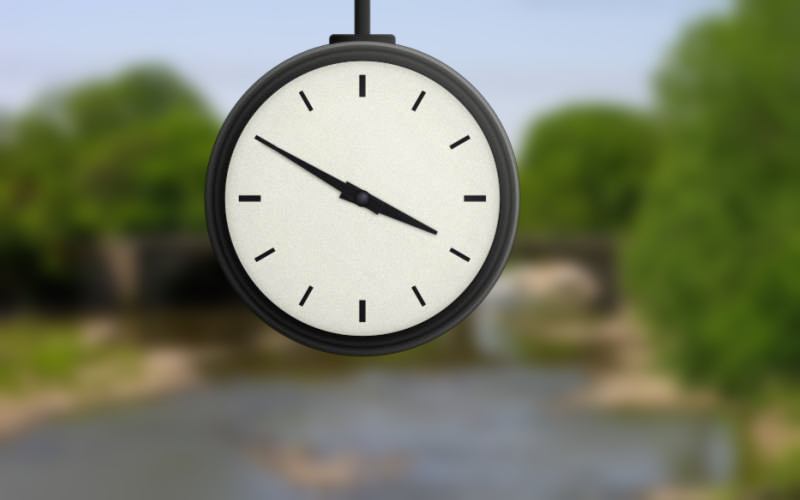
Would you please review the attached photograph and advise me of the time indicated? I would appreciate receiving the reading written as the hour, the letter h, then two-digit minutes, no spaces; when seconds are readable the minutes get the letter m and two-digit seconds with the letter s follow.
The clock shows 3h50
